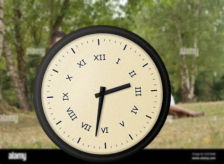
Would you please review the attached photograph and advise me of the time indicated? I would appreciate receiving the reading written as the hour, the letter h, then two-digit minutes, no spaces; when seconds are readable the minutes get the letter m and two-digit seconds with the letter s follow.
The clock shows 2h32
